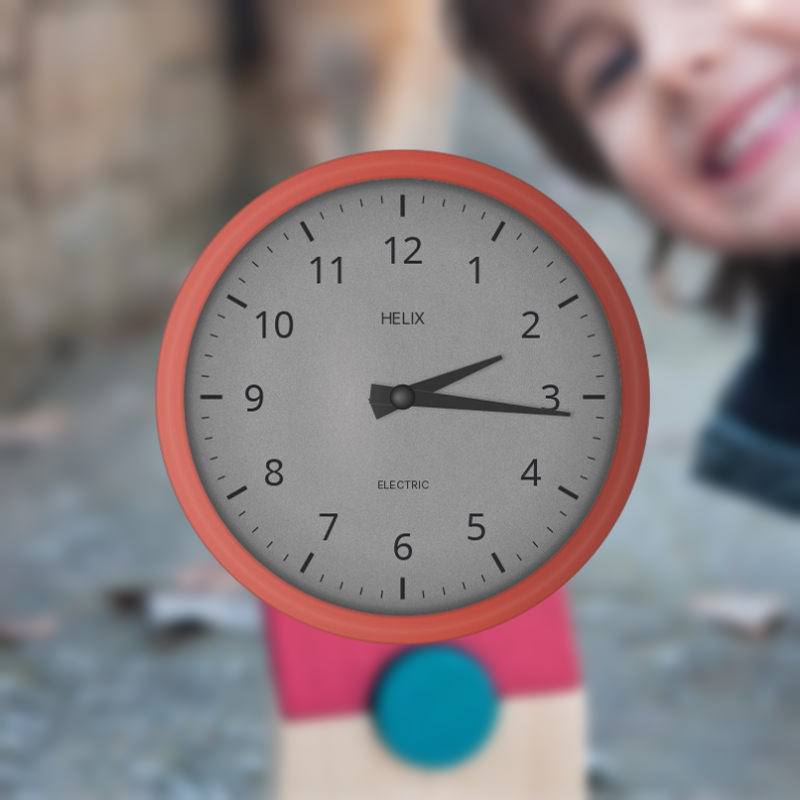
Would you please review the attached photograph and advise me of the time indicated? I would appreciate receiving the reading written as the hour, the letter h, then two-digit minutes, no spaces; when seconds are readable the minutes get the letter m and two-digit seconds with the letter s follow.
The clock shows 2h16
